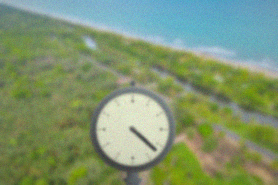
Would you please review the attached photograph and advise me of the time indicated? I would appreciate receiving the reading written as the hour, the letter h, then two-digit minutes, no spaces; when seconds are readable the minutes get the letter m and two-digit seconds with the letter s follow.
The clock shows 4h22
